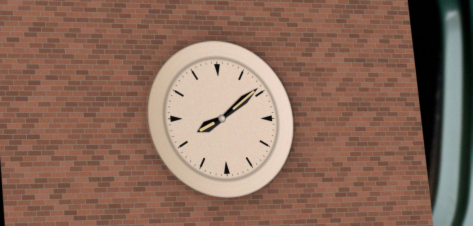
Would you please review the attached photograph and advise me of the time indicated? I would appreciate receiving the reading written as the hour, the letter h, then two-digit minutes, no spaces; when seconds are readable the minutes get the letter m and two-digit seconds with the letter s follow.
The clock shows 8h09
